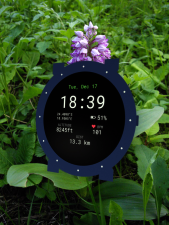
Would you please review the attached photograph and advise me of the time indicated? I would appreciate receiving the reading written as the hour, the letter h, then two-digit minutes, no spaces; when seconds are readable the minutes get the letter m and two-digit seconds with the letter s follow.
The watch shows 18h39
